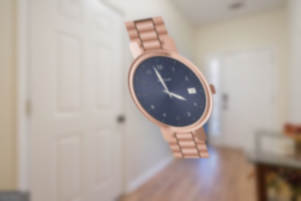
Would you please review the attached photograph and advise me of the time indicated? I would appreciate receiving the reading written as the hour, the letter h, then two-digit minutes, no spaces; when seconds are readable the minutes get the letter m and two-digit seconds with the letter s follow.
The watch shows 3h58
